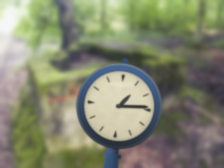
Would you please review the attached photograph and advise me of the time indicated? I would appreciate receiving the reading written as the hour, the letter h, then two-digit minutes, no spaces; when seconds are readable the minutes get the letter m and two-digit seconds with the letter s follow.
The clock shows 1h14
